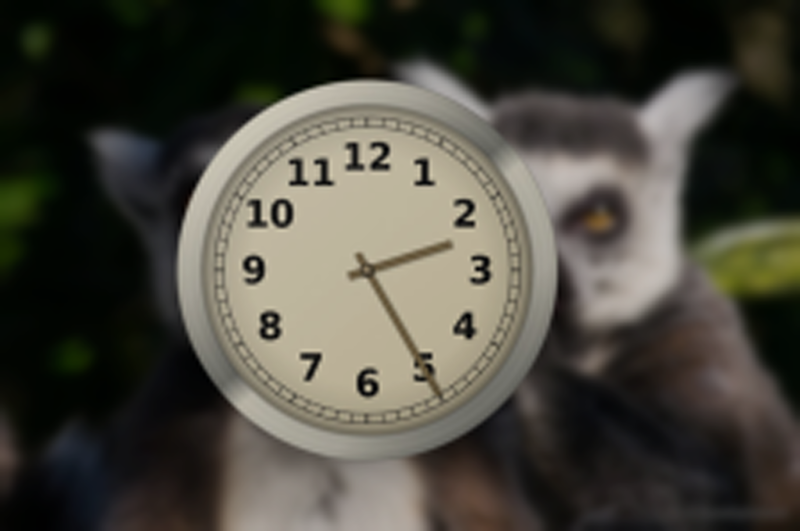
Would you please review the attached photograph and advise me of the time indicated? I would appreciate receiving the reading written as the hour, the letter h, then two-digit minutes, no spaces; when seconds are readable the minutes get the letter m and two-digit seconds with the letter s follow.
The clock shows 2h25
